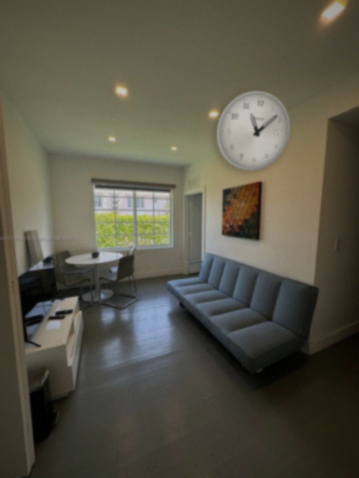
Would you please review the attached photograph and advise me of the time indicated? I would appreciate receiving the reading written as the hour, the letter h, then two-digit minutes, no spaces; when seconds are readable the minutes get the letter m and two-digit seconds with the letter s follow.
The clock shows 11h08
